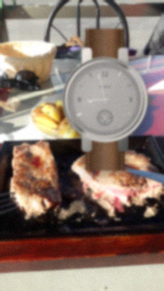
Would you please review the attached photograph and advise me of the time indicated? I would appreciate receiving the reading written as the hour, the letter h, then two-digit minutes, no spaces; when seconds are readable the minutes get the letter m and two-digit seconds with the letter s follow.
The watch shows 8h58
